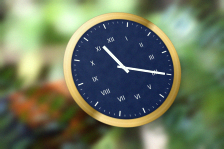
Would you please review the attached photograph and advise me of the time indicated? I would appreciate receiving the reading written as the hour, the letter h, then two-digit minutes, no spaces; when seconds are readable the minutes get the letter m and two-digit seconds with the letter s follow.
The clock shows 11h20
